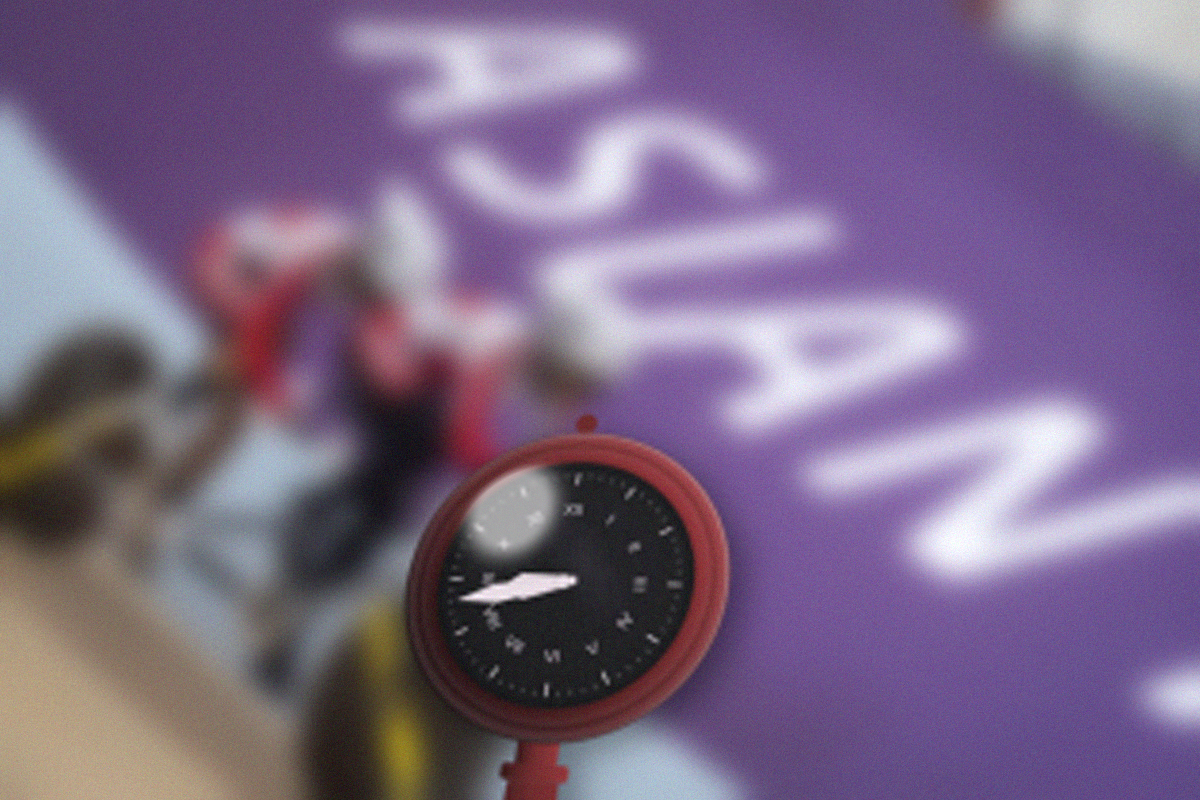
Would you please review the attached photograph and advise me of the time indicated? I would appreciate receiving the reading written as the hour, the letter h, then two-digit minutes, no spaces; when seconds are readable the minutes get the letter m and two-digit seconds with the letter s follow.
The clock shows 8h43
